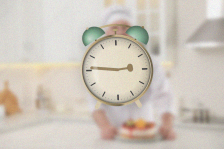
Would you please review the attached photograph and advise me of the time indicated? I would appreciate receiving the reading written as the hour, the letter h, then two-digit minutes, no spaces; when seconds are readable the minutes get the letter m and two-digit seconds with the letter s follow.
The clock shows 2h46
